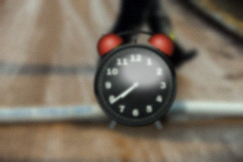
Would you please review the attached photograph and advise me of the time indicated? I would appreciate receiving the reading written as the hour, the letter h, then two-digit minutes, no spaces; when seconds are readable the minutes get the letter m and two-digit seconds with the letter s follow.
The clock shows 7h39
